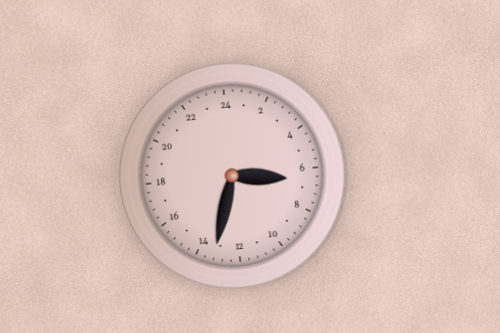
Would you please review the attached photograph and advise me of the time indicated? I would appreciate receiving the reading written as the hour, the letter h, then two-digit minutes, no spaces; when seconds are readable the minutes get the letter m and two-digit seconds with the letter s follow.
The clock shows 6h33
